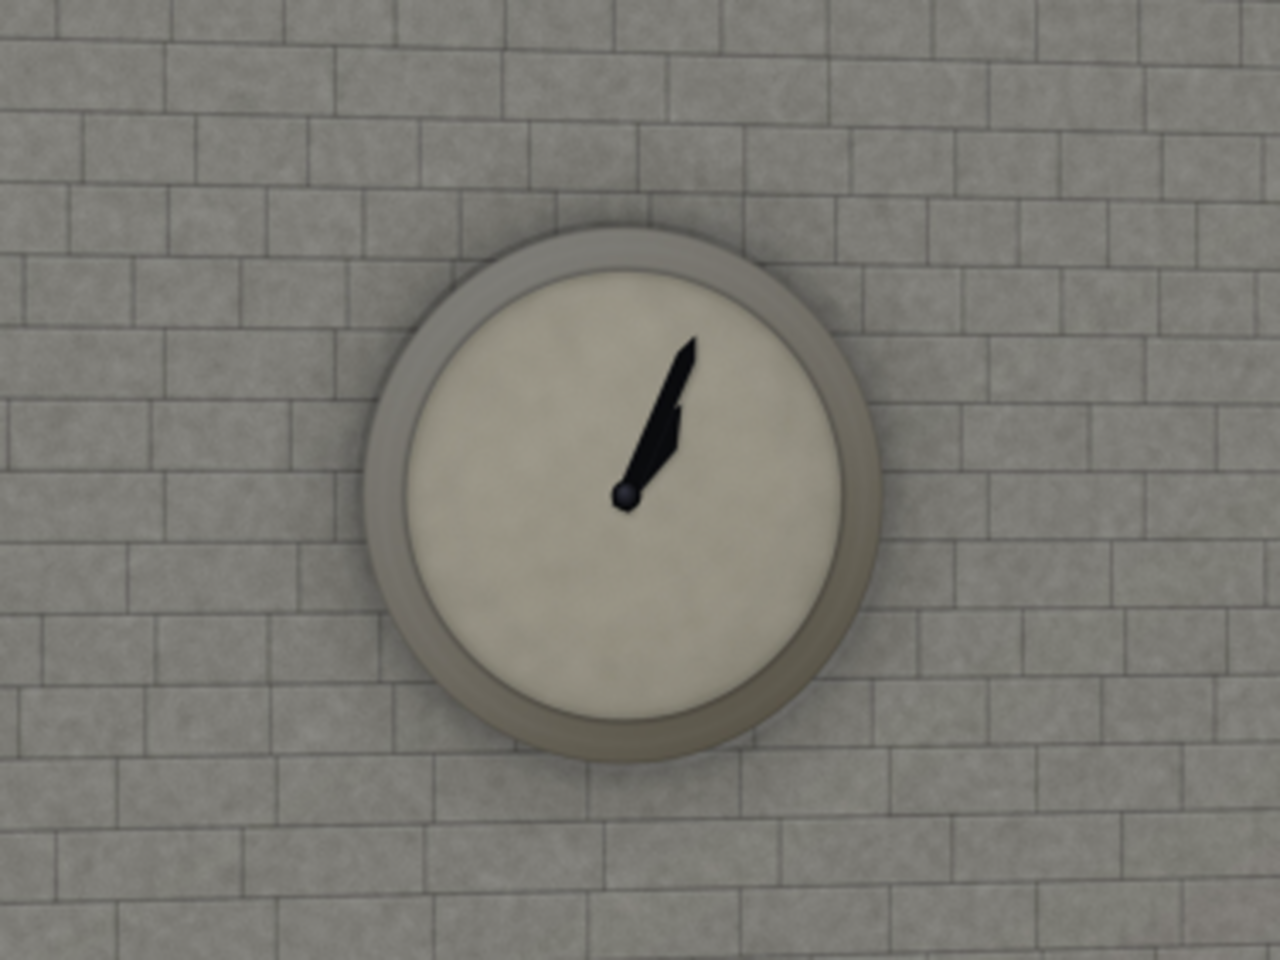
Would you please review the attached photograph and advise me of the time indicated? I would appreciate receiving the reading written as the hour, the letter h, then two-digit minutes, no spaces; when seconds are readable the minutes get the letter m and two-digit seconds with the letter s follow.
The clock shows 1h04
